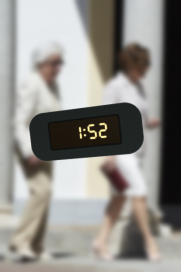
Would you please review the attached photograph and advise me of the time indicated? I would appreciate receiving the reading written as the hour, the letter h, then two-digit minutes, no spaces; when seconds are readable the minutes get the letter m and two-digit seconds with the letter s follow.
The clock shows 1h52
